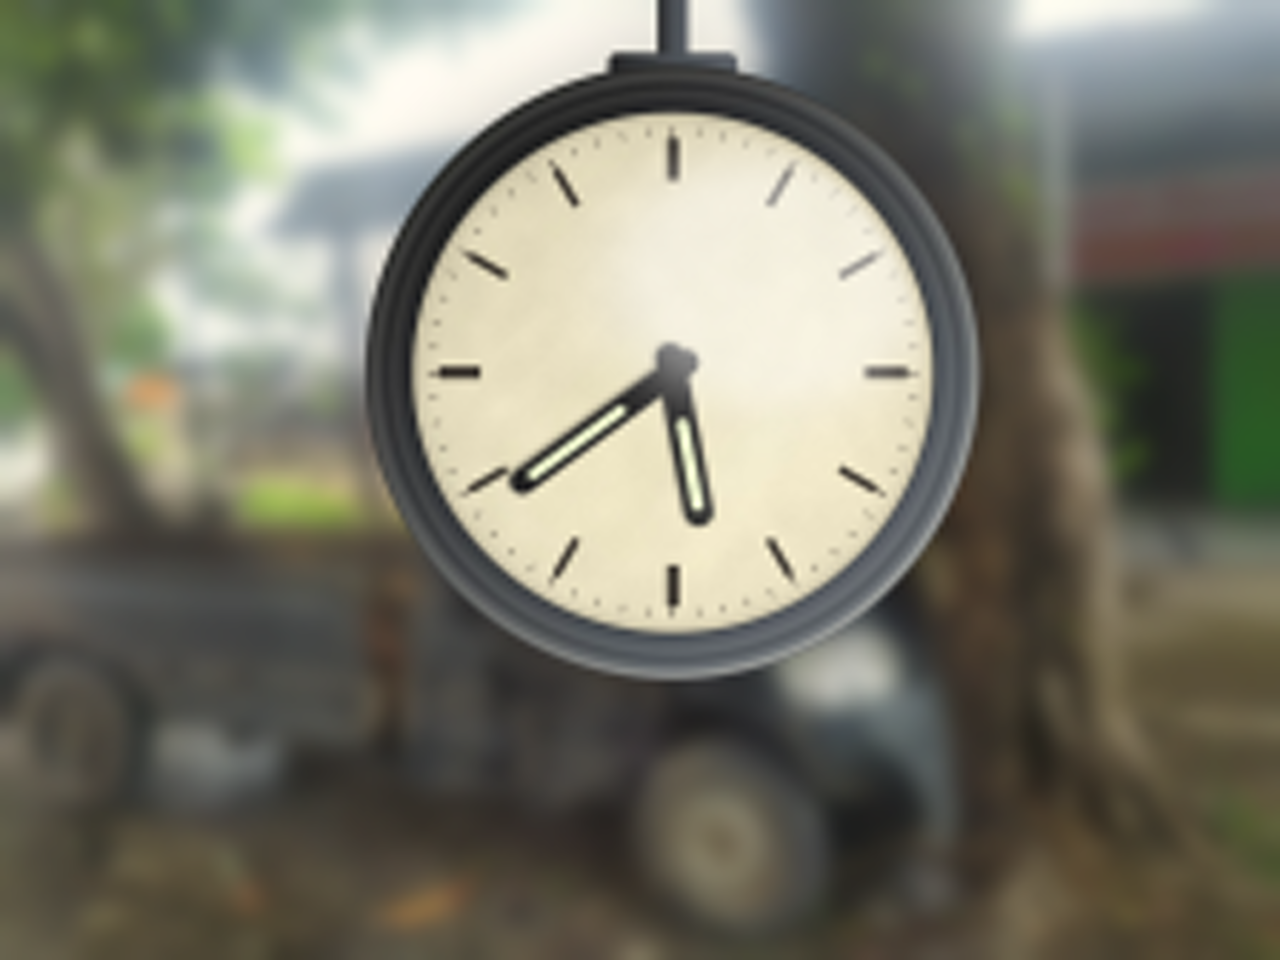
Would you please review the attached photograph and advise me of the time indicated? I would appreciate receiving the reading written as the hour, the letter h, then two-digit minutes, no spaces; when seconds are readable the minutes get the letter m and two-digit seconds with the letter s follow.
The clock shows 5h39
